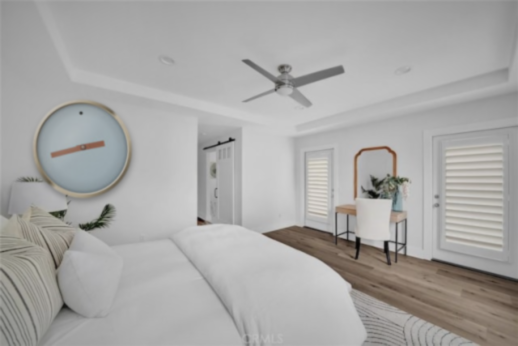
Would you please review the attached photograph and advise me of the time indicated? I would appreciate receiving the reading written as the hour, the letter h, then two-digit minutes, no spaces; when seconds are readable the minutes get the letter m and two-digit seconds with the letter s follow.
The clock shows 2h43
